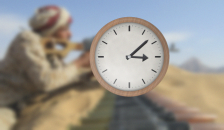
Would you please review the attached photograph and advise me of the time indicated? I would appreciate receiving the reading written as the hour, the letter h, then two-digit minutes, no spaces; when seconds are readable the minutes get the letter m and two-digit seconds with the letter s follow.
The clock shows 3h08
